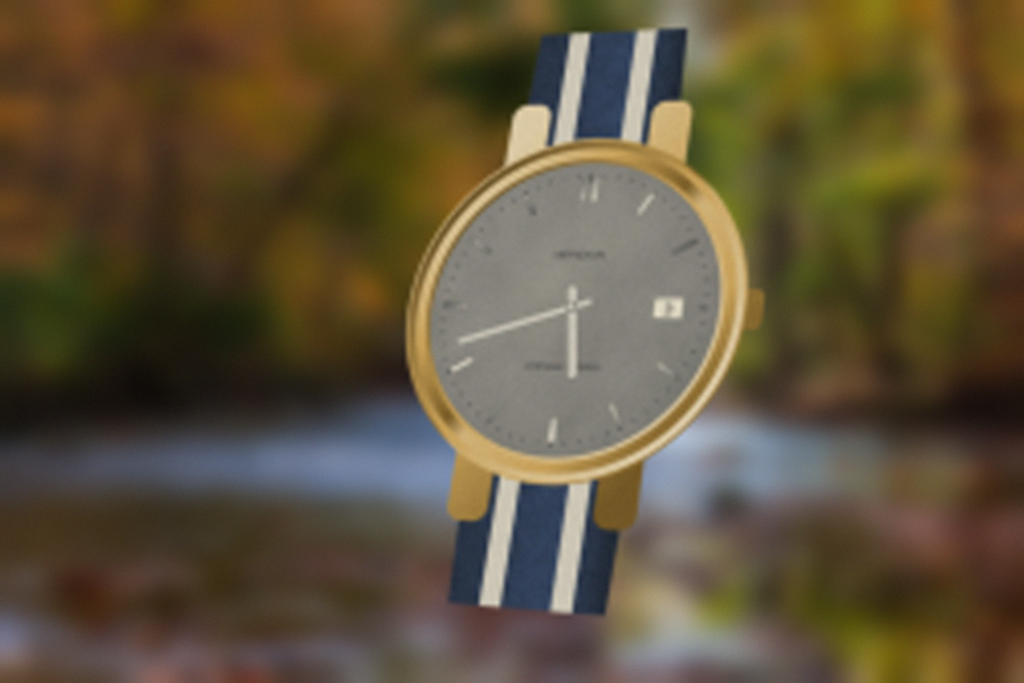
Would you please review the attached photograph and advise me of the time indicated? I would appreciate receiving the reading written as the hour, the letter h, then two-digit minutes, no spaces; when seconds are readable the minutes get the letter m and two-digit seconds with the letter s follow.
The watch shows 5h42
